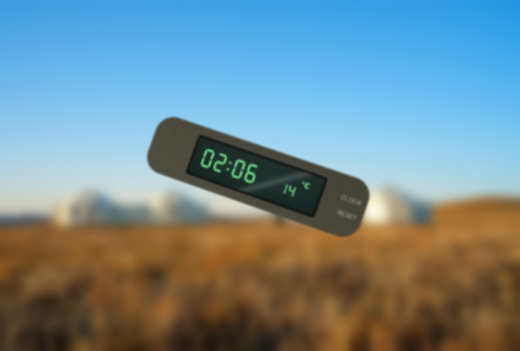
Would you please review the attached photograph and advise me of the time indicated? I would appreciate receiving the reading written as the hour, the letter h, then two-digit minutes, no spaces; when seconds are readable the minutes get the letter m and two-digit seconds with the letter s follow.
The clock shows 2h06
